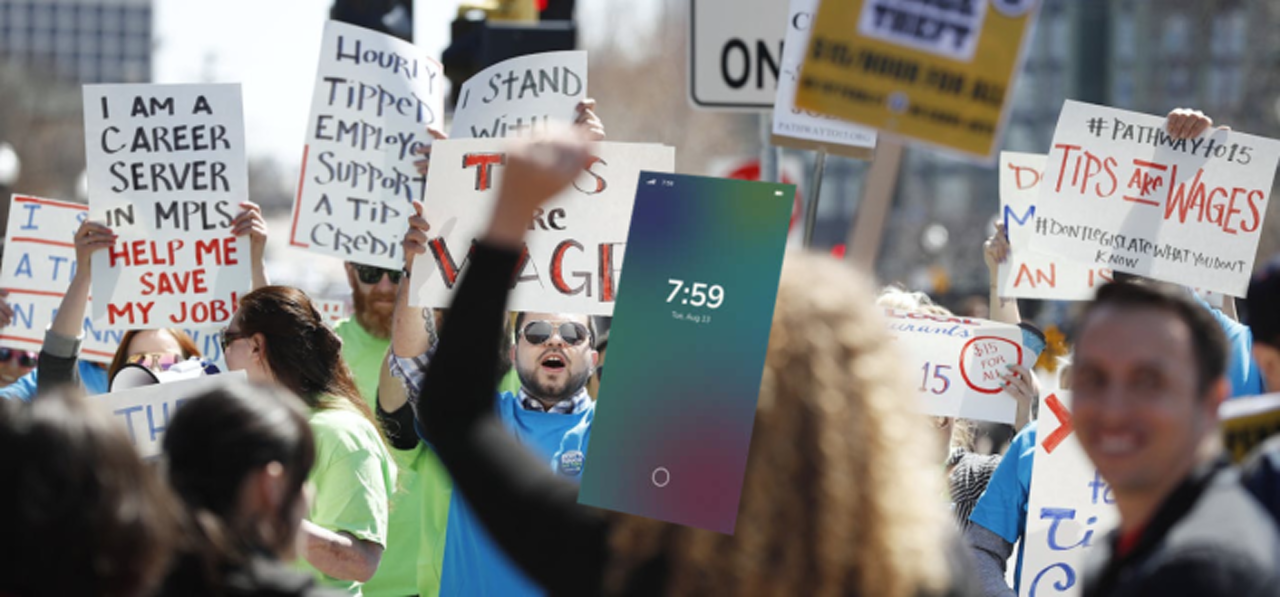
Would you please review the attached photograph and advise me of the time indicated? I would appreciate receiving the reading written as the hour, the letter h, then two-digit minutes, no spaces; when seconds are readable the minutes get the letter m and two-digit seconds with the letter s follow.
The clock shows 7h59
